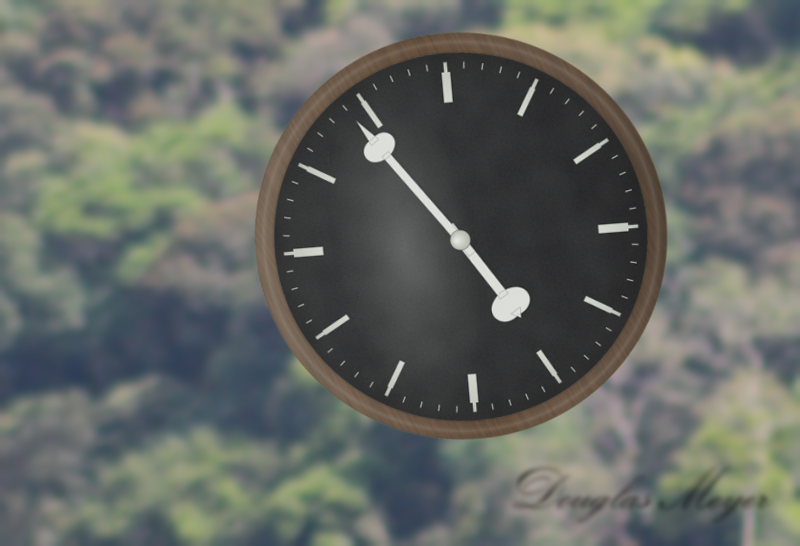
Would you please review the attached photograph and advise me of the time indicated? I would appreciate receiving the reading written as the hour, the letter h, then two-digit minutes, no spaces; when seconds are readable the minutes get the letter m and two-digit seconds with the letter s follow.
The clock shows 4h54
